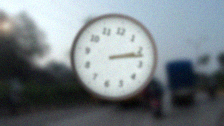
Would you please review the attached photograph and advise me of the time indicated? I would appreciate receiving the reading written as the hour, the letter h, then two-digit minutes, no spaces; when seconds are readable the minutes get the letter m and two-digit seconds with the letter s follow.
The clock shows 2h12
